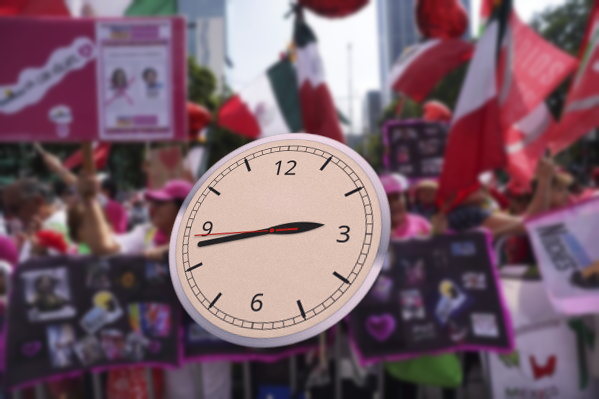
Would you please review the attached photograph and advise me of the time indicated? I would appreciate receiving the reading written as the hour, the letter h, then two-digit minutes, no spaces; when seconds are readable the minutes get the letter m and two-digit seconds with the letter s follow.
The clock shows 2h42m44s
